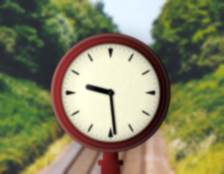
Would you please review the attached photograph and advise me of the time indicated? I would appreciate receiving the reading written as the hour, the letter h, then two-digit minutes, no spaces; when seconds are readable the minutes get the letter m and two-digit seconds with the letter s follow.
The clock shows 9h29
